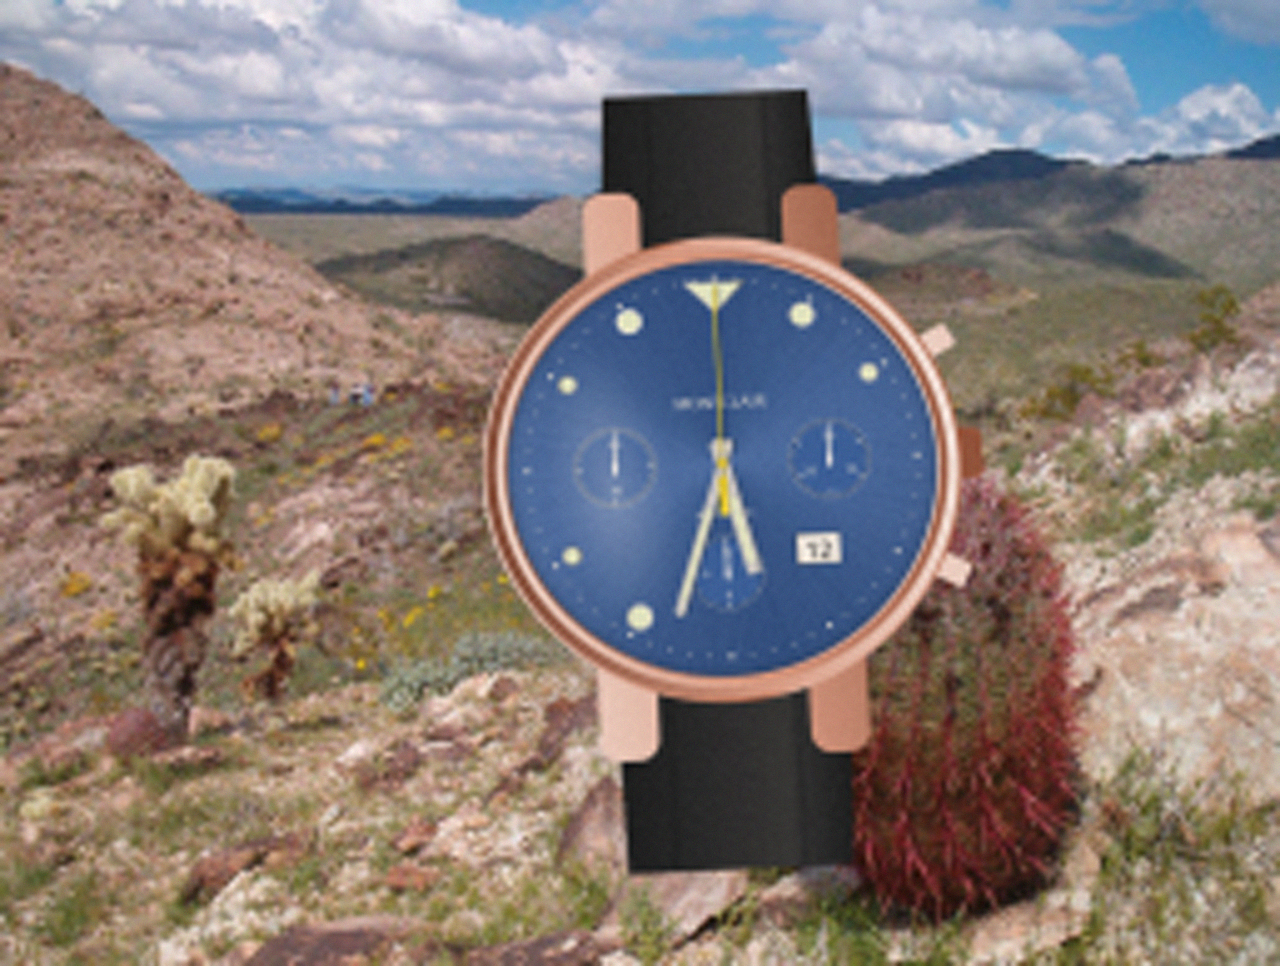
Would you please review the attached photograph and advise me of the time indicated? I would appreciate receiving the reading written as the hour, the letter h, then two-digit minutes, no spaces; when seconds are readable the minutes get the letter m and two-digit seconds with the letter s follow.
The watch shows 5h33
